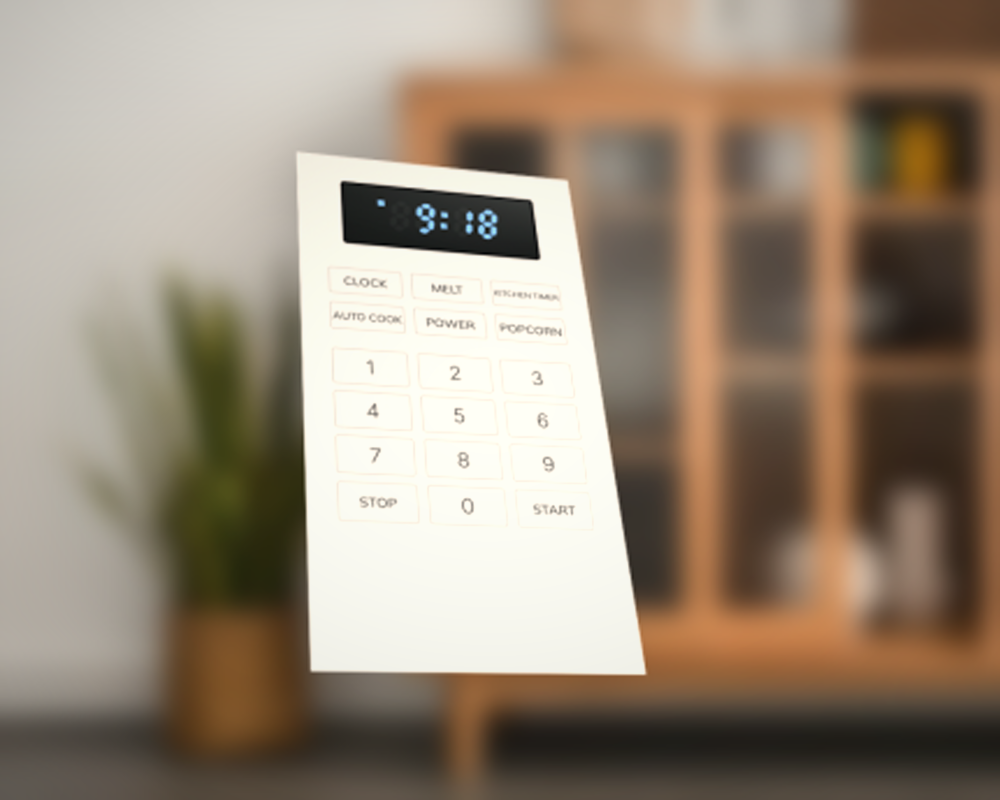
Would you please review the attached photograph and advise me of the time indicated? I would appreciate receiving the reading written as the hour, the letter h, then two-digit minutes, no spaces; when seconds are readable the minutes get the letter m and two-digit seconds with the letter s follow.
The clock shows 9h18
